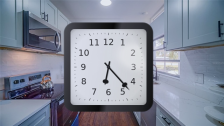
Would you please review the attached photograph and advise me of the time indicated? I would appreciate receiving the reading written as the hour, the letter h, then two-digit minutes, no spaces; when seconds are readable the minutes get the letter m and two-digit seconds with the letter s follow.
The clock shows 6h23
